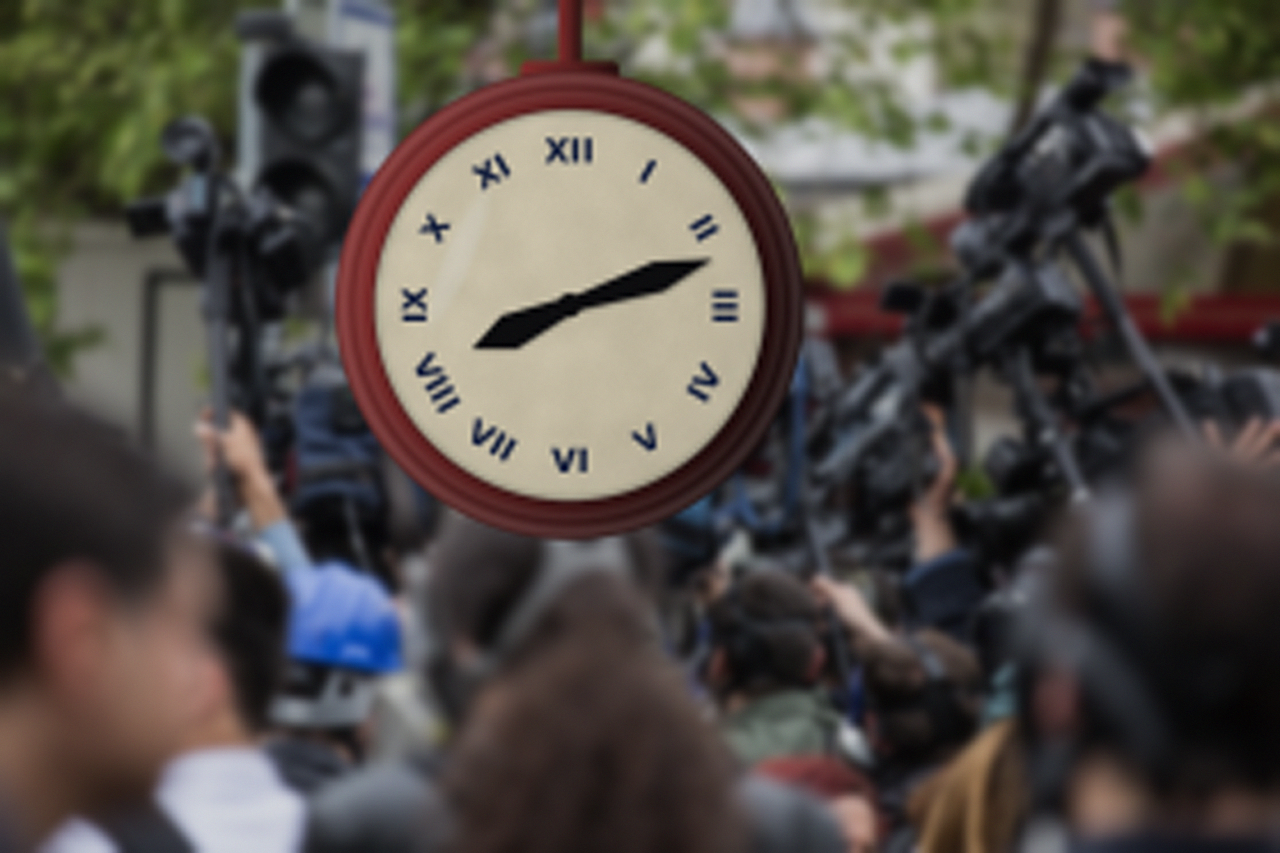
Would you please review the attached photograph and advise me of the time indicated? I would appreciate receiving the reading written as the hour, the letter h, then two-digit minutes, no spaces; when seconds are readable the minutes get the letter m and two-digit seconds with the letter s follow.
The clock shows 8h12
